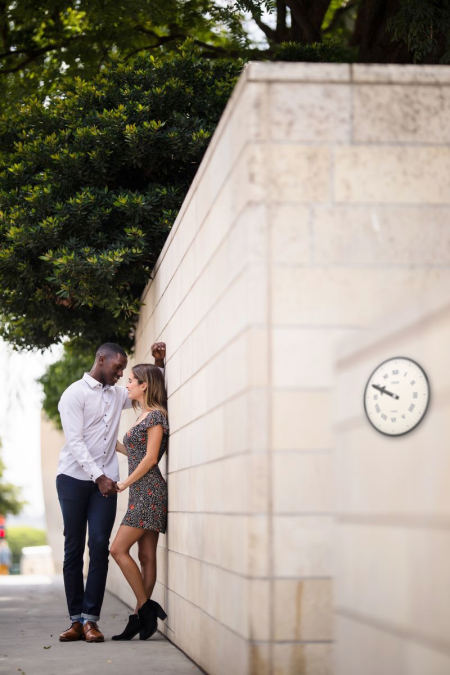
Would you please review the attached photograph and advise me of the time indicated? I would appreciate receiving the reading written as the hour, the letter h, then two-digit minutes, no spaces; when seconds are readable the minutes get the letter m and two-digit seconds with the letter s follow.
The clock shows 9h49
